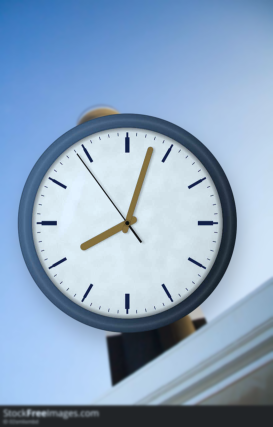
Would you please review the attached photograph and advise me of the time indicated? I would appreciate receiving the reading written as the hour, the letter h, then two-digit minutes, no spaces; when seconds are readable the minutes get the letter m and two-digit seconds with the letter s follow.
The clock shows 8h02m54s
